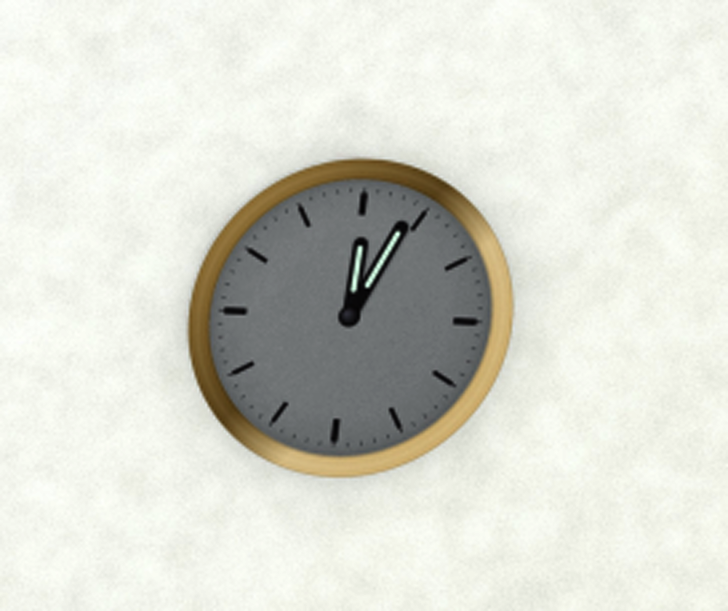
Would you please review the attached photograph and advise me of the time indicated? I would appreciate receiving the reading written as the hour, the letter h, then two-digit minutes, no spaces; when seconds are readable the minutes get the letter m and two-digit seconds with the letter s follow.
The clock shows 12h04
